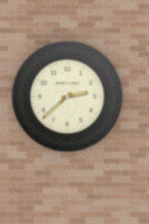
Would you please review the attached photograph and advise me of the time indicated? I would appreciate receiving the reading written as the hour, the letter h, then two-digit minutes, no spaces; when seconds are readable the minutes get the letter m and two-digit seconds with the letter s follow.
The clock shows 2h38
